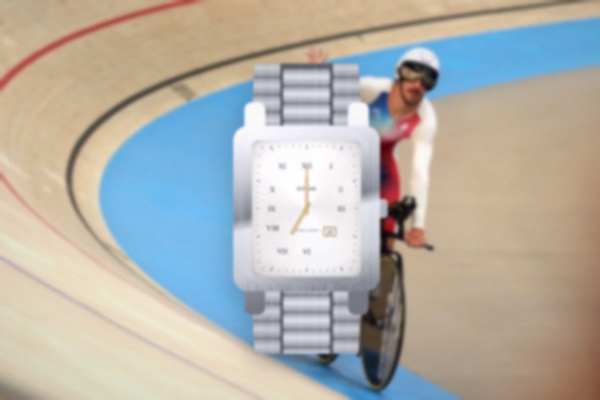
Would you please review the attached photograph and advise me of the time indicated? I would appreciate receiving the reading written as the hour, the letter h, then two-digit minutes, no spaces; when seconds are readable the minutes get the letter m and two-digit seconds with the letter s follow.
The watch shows 7h00
